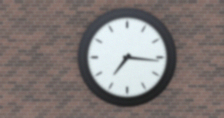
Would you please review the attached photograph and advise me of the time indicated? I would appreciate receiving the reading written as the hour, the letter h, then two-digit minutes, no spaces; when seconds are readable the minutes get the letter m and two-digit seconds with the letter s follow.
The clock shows 7h16
